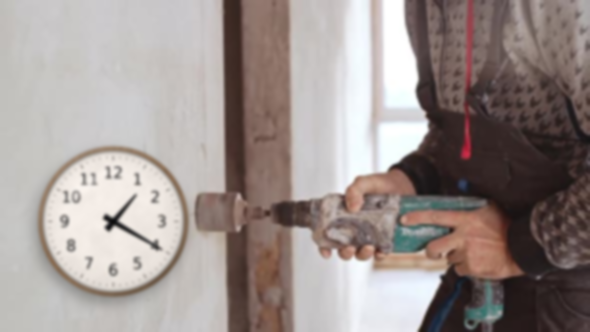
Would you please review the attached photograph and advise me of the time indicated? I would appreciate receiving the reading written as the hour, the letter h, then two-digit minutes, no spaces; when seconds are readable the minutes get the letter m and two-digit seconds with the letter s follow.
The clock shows 1h20
